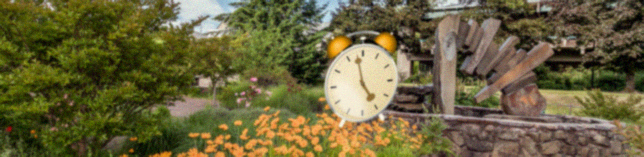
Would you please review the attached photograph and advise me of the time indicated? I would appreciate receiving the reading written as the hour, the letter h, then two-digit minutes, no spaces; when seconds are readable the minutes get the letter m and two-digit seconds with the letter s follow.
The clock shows 4h58
